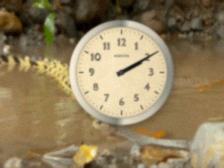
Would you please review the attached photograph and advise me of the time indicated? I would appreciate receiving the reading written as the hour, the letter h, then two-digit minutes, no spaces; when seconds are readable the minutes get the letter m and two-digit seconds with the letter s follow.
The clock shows 2h10
